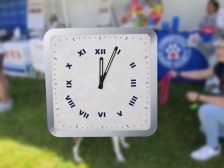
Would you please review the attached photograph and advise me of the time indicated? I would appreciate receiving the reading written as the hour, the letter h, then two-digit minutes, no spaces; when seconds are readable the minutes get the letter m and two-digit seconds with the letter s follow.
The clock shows 12h04
